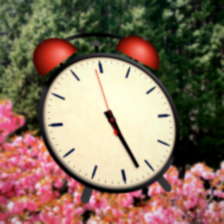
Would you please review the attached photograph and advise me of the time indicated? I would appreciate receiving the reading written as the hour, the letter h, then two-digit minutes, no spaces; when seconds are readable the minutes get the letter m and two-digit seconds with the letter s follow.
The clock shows 5h26m59s
